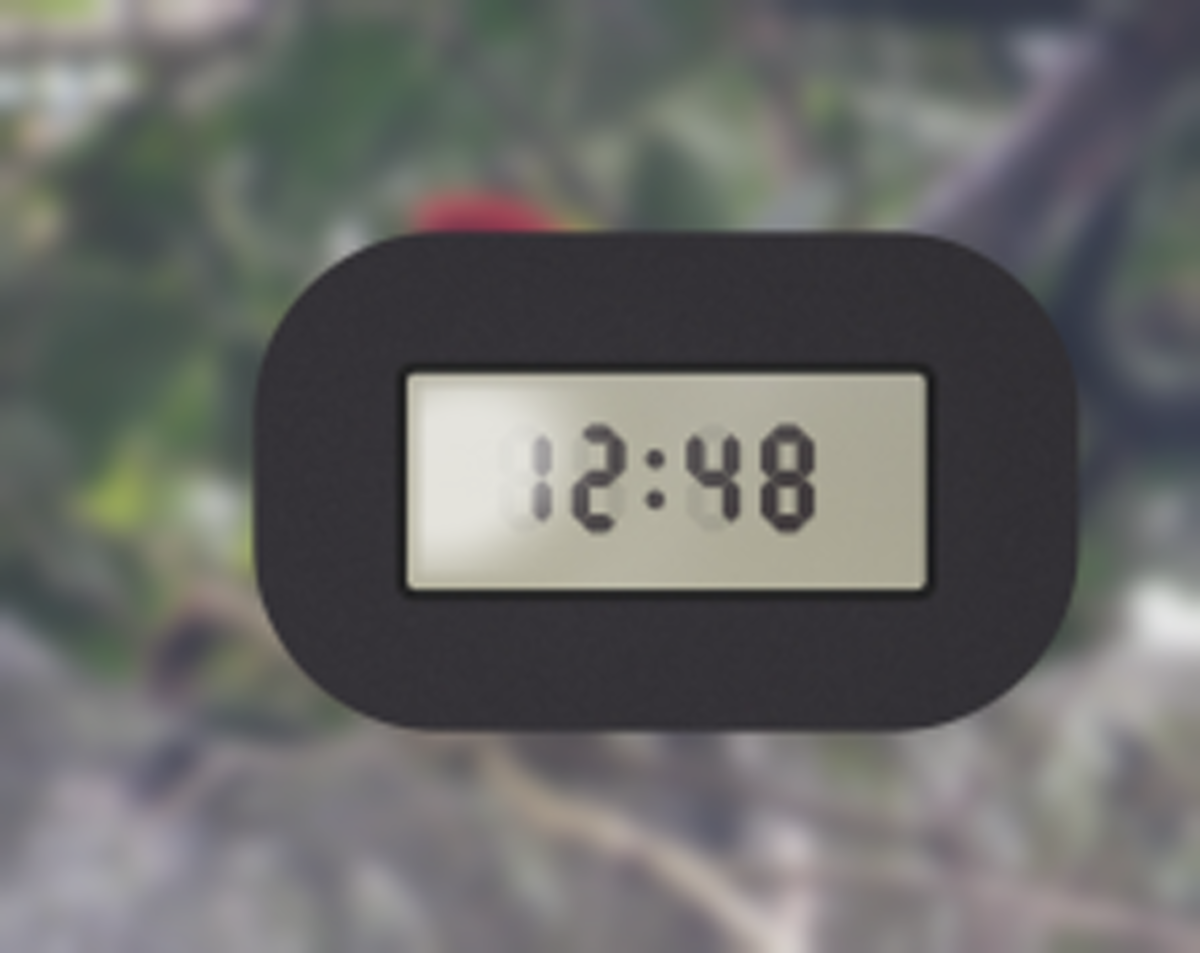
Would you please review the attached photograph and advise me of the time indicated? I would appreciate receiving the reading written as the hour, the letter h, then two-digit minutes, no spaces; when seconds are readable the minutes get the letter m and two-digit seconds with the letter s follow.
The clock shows 12h48
